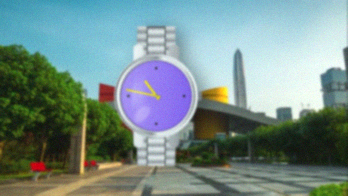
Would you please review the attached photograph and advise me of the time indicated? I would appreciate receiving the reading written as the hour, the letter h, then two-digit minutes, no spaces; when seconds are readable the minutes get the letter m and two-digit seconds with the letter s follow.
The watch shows 10h47
